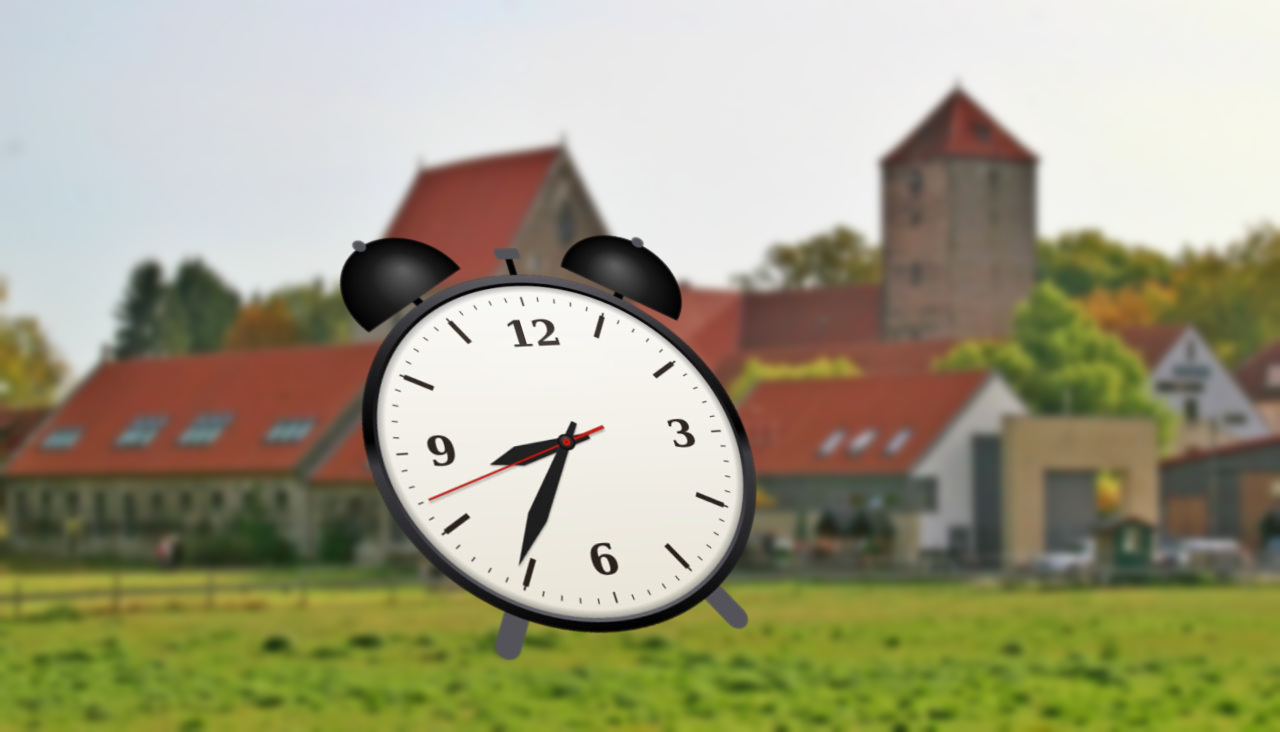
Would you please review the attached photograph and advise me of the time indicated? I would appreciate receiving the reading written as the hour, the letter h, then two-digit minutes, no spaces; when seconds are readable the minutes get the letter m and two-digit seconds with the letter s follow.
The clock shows 8h35m42s
